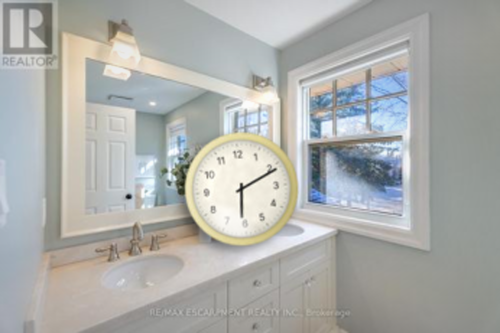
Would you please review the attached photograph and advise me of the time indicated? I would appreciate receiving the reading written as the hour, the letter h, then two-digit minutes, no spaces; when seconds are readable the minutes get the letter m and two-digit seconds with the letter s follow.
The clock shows 6h11
